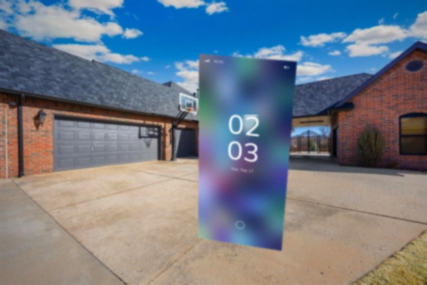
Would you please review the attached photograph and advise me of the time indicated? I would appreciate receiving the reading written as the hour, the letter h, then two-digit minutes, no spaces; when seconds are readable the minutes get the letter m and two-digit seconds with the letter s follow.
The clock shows 2h03
